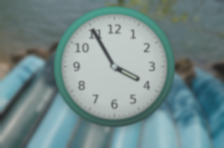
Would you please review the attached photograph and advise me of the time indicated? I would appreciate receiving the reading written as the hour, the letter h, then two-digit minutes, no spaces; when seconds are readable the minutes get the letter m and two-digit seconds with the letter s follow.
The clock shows 3h55
